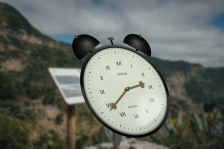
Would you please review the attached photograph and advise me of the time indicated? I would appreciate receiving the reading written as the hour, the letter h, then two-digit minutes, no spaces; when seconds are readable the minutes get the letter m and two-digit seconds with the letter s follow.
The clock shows 2h39
